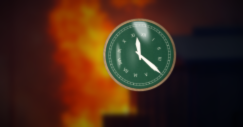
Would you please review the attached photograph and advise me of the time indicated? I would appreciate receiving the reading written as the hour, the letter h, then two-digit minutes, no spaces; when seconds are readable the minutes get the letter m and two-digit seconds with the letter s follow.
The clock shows 11h20
